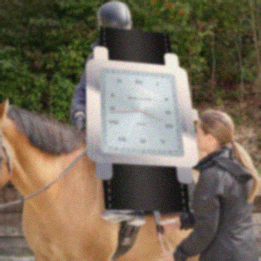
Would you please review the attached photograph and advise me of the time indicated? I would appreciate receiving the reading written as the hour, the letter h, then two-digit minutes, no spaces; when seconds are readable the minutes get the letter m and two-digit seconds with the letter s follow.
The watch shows 3h44
